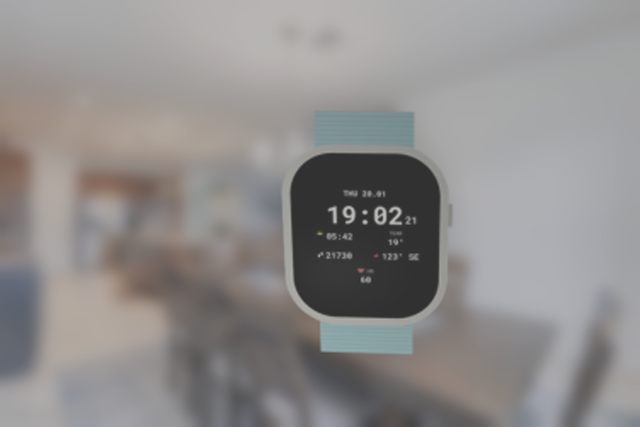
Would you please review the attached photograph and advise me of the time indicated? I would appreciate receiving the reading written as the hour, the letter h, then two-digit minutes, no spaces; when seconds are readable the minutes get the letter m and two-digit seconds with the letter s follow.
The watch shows 19h02
